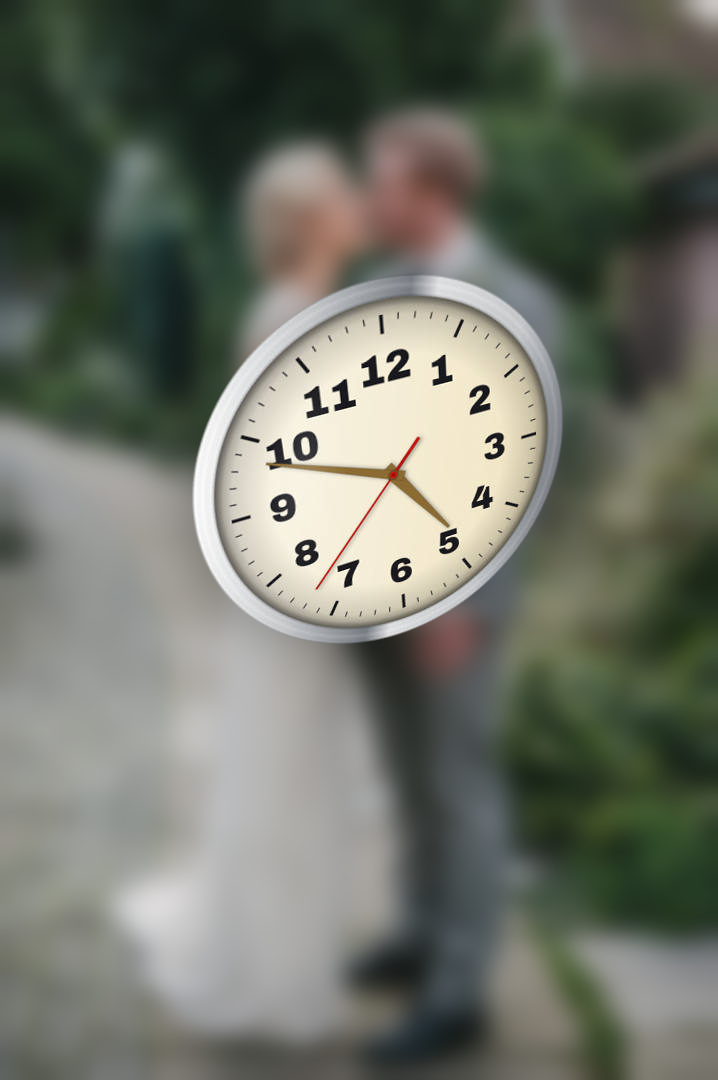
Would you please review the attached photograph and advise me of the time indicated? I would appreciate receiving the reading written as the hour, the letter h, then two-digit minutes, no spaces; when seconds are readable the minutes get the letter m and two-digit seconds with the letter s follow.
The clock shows 4h48m37s
